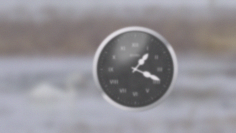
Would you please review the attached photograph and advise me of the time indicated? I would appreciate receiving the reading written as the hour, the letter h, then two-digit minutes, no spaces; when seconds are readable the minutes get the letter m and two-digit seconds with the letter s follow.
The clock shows 1h19
